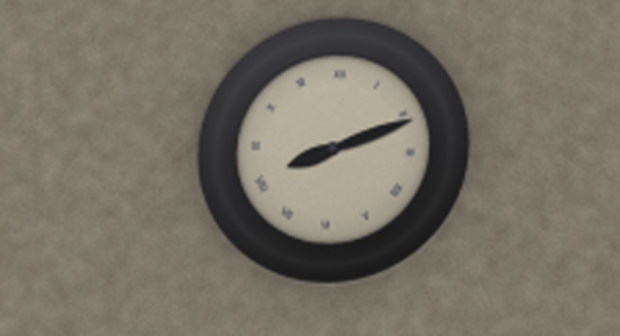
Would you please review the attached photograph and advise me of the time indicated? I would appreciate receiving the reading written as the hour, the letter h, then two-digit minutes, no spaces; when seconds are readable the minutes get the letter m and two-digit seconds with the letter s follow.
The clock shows 8h11
